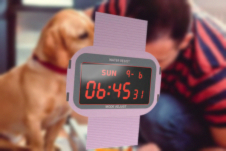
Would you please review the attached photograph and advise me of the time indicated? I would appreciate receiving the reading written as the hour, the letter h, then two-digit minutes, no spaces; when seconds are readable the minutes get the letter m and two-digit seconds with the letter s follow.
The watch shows 6h45m31s
